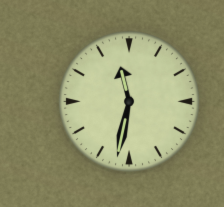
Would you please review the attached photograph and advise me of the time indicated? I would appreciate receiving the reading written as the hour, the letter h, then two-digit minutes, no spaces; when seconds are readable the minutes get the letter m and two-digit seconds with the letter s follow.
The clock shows 11h32
